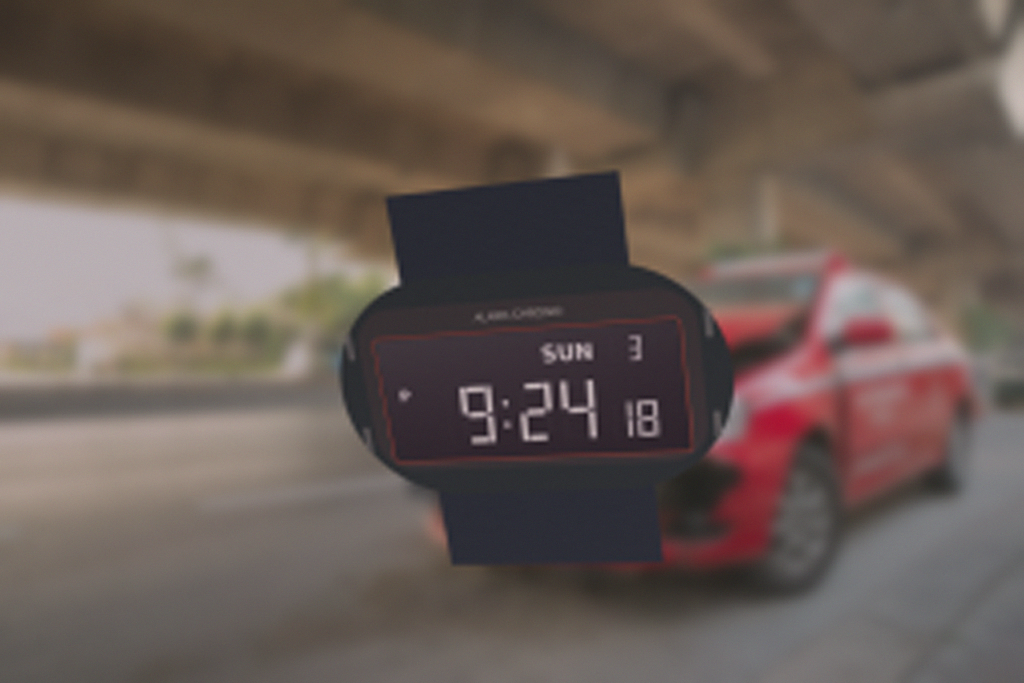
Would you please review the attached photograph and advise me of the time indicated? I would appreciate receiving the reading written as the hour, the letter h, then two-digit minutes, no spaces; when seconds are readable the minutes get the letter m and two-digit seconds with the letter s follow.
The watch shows 9h24m18s
